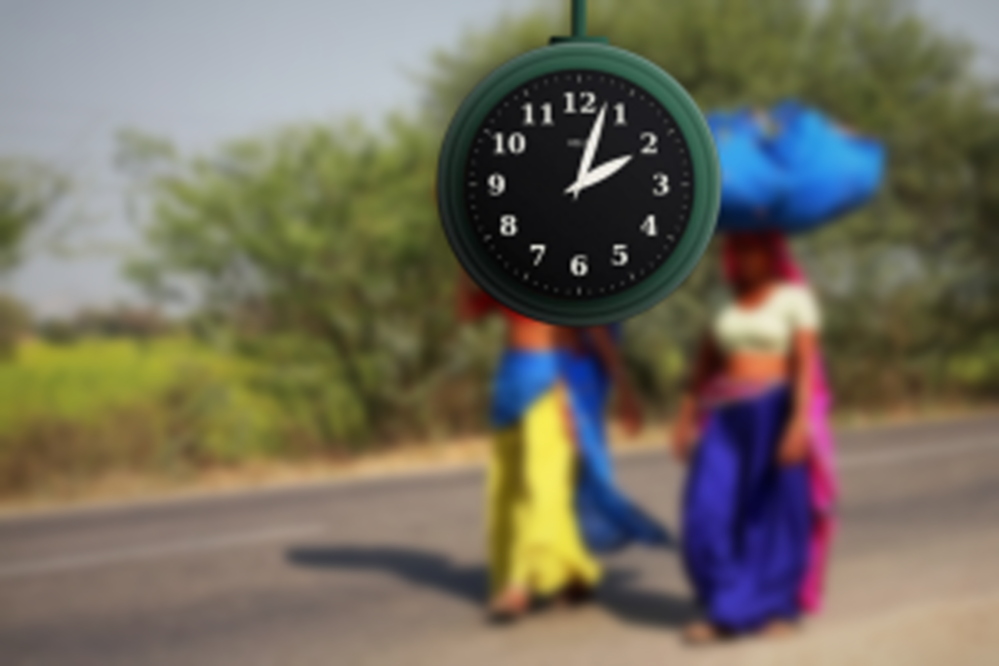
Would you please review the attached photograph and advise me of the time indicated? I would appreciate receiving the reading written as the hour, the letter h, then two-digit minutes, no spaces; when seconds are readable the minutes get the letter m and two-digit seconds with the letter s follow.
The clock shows 2h03
